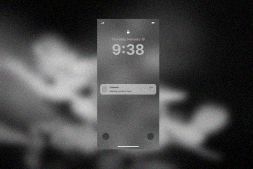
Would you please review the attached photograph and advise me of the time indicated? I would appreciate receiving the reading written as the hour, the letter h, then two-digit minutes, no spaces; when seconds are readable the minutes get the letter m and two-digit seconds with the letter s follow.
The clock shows 9h38
